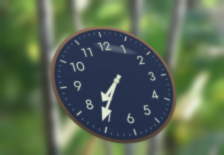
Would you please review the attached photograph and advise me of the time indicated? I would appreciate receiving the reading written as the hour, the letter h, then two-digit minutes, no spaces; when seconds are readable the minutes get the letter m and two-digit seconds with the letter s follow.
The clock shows 7h36
